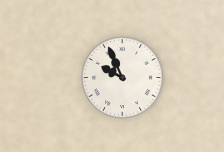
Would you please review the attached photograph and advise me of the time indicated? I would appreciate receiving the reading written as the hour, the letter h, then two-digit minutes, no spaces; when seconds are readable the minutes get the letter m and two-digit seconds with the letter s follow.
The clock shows 9h56
